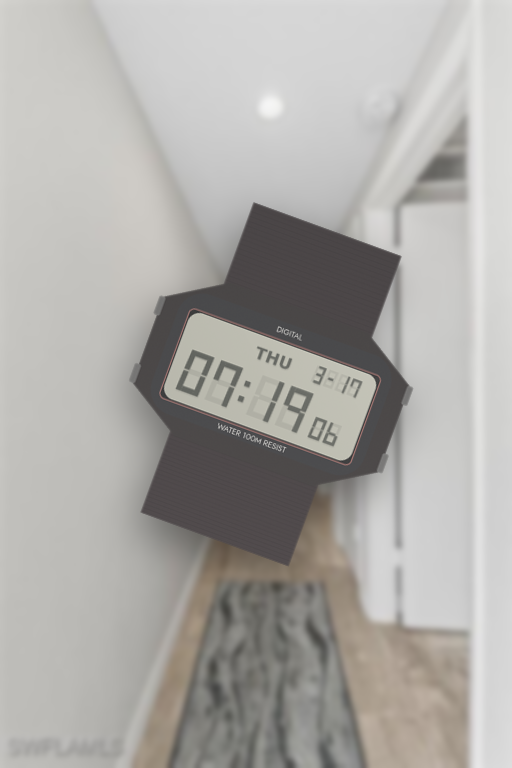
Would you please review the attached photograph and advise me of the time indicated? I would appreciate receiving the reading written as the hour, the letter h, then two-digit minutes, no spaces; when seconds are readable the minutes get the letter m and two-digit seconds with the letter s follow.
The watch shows 7h19m06s
